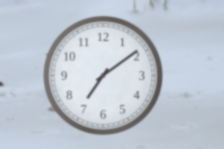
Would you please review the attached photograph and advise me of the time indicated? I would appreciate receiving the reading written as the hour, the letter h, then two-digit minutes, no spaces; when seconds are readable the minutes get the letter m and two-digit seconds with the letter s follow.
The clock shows 7h09
